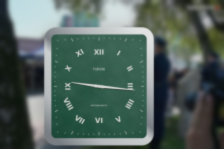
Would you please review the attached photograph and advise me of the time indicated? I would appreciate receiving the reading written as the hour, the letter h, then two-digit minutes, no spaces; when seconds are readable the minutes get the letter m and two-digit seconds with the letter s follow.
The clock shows 9h16
